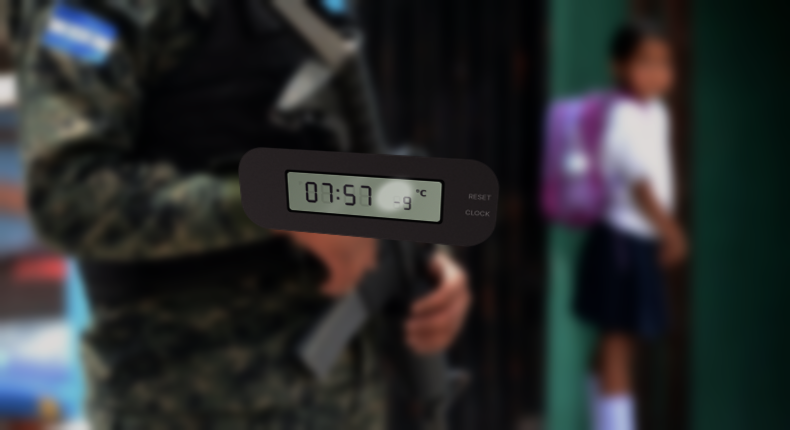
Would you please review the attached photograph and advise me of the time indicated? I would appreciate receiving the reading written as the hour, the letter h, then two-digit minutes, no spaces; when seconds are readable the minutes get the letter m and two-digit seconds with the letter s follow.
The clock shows 7h57
